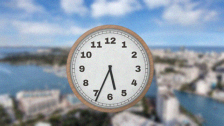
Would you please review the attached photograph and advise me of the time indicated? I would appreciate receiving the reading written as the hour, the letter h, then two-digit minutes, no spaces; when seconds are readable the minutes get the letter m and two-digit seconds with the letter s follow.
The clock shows 5h34
